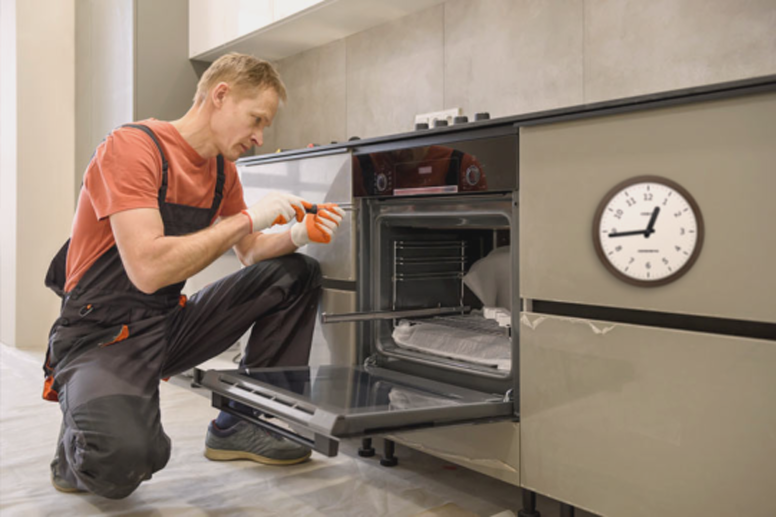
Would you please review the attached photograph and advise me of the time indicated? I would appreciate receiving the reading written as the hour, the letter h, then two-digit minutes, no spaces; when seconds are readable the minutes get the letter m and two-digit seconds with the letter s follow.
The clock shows 12h44
